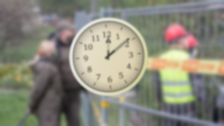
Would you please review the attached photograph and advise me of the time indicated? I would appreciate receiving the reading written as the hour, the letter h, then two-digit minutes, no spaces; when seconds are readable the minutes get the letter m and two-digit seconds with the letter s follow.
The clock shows 12h09
